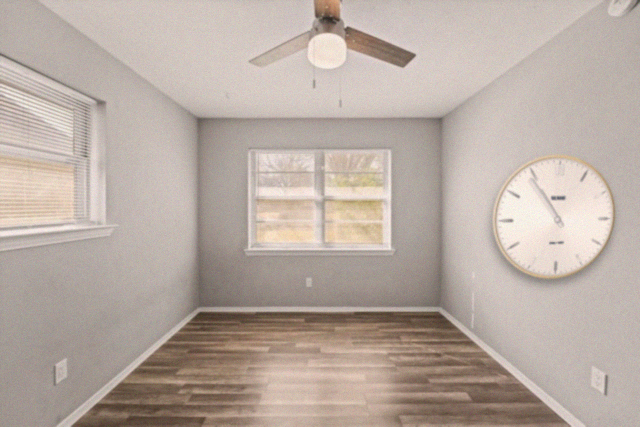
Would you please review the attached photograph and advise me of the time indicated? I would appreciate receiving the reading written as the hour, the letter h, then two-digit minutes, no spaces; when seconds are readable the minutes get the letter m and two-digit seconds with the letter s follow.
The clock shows 10h54
